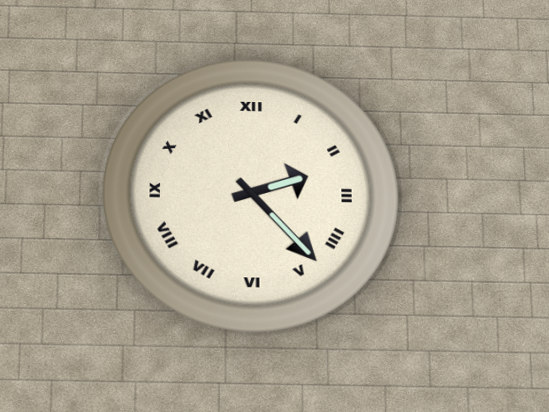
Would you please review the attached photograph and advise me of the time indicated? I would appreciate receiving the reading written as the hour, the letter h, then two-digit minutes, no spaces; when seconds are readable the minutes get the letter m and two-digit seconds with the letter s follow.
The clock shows 2h23
